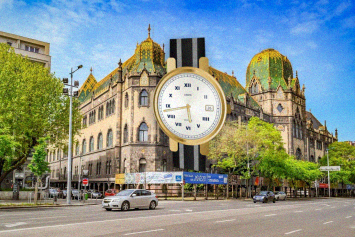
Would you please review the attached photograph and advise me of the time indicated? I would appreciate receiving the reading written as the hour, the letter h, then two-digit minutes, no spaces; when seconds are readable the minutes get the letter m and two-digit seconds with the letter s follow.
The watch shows 5h43
